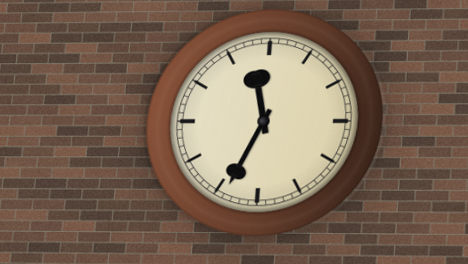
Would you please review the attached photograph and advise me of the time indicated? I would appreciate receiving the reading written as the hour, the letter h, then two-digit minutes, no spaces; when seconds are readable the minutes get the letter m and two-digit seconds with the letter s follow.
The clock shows 11h34
